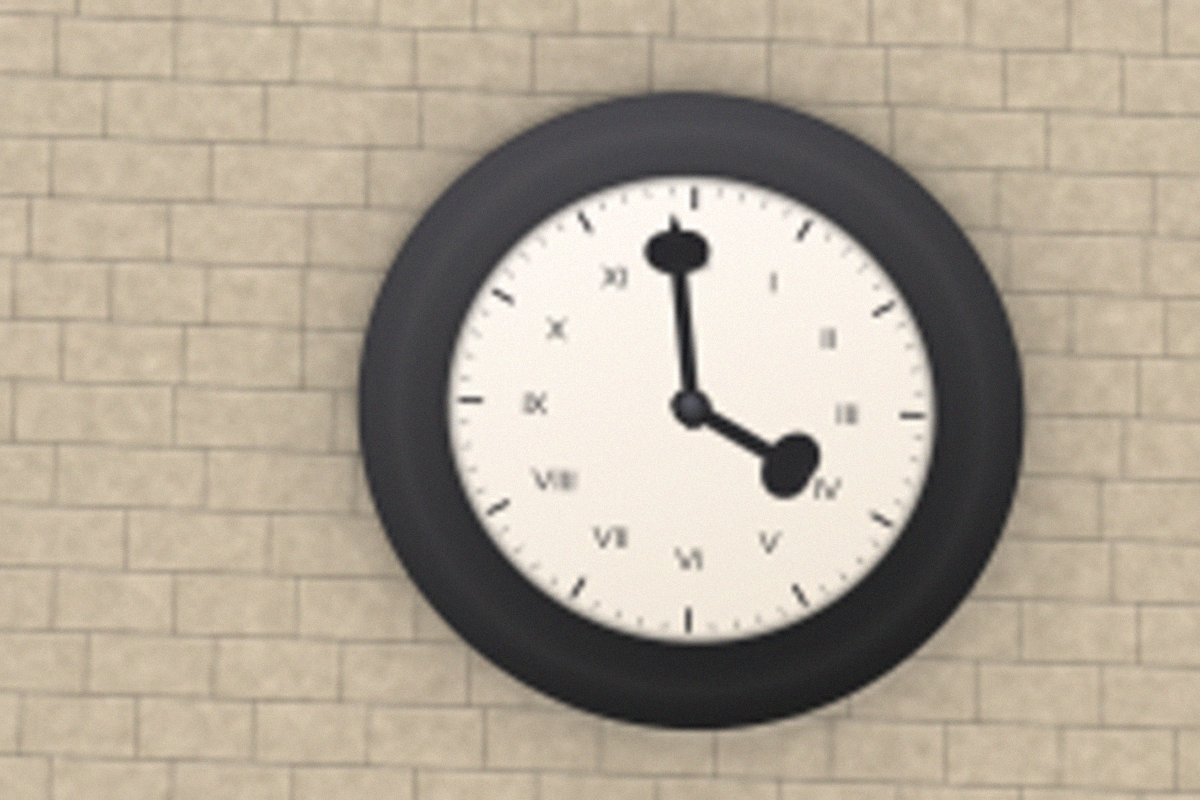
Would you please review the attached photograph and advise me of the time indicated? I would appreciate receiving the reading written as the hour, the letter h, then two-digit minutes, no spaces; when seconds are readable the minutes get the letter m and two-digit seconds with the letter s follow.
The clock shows 3h59
